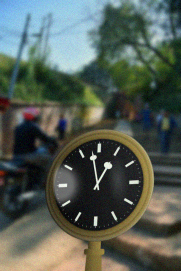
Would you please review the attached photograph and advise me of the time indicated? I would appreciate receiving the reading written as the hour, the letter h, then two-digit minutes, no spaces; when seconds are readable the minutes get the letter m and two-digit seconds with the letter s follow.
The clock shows 12h58
